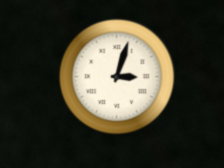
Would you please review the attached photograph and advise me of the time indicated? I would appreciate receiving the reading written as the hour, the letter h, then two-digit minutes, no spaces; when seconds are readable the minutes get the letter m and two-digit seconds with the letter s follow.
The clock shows 3h03
